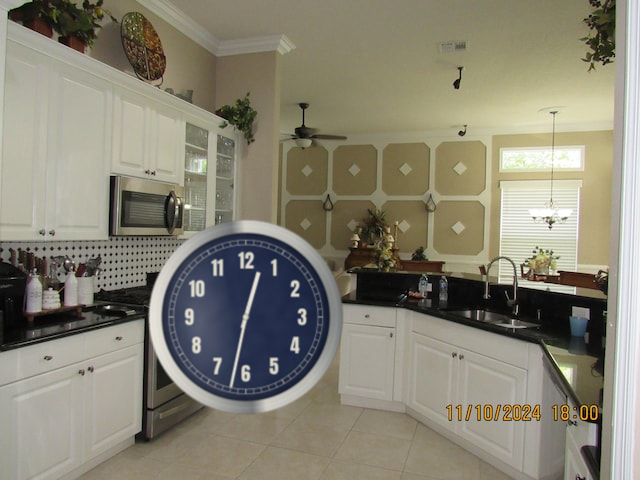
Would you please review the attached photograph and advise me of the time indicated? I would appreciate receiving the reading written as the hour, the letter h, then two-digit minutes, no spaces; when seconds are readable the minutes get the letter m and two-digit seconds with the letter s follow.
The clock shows 12h32
